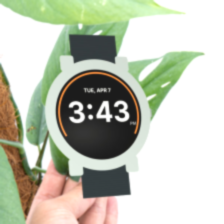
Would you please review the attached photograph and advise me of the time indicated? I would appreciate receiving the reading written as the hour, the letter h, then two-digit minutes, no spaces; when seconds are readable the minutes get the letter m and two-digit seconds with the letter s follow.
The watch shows 3h43
